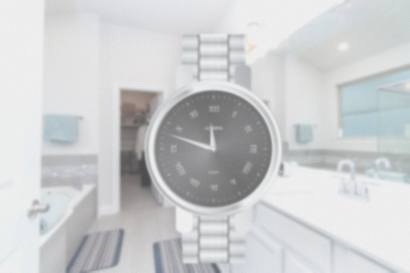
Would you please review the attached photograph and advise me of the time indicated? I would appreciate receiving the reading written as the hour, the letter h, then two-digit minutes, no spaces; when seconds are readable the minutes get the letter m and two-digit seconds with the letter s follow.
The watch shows 11h48
